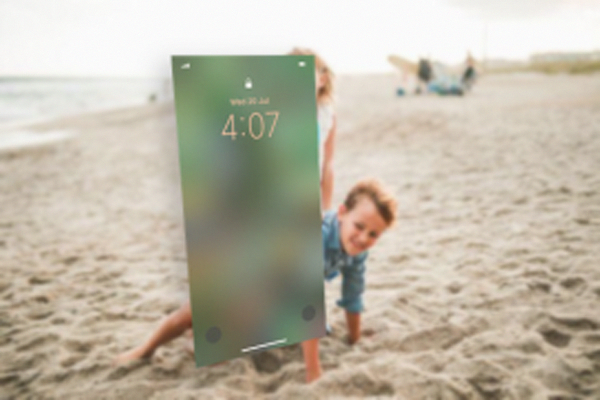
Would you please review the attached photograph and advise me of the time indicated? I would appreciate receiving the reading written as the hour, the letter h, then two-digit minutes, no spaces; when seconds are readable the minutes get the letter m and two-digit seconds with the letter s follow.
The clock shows 4h07
